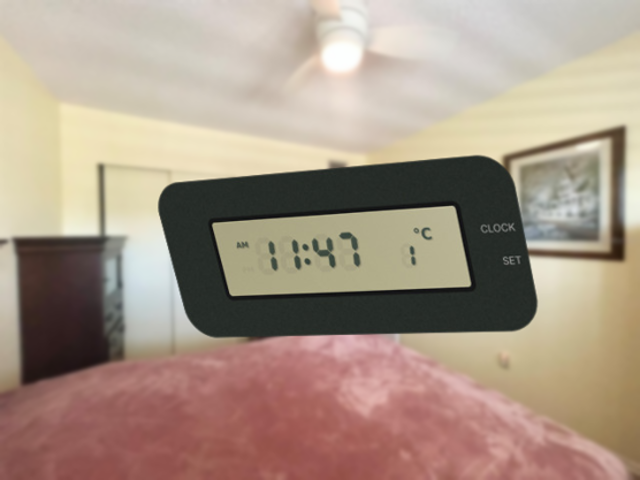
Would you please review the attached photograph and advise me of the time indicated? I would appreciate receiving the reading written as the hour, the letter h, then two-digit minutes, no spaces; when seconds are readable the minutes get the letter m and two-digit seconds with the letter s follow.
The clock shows 11h47
